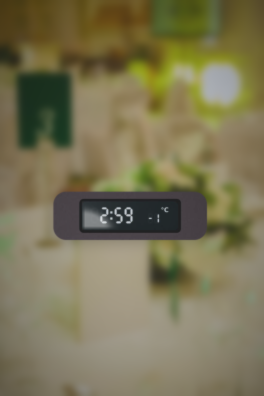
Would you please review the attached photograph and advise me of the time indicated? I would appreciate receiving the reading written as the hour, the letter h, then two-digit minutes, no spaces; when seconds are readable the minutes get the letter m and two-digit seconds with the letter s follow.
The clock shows 2h59
